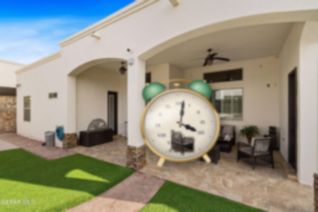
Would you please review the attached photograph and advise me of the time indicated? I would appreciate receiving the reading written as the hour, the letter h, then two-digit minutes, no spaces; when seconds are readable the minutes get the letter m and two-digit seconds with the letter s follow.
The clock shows 4h02
